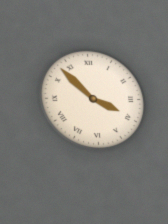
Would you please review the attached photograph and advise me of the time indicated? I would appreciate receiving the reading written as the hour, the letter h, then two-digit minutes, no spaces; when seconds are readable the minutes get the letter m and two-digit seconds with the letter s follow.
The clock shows 3h53
